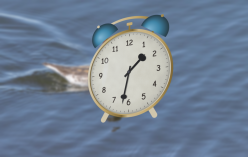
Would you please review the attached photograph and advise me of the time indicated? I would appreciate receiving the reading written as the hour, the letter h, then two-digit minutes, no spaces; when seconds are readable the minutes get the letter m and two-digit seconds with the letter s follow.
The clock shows 1h32
